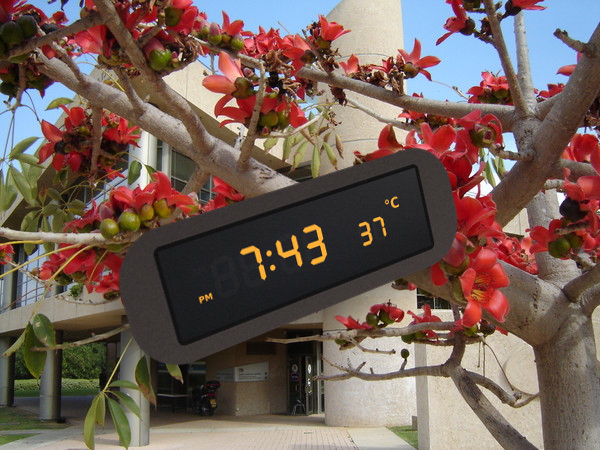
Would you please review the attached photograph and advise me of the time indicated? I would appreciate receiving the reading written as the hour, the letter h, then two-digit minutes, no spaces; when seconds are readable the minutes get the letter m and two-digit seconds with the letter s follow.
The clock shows 7h43
